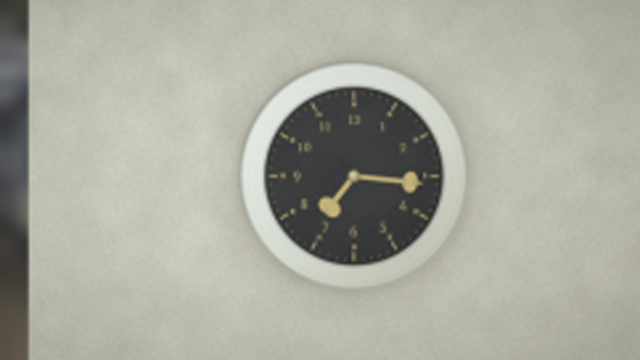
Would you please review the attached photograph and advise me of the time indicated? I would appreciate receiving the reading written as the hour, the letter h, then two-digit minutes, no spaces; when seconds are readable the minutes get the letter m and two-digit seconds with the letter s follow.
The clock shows 7h16
